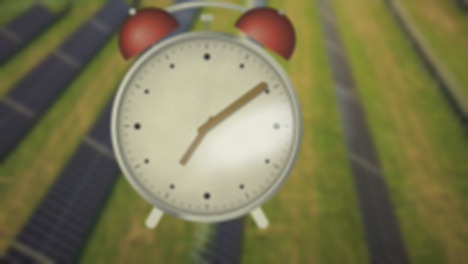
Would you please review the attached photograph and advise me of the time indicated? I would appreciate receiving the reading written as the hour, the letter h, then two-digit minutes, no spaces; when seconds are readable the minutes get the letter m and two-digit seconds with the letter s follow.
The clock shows 7h09
